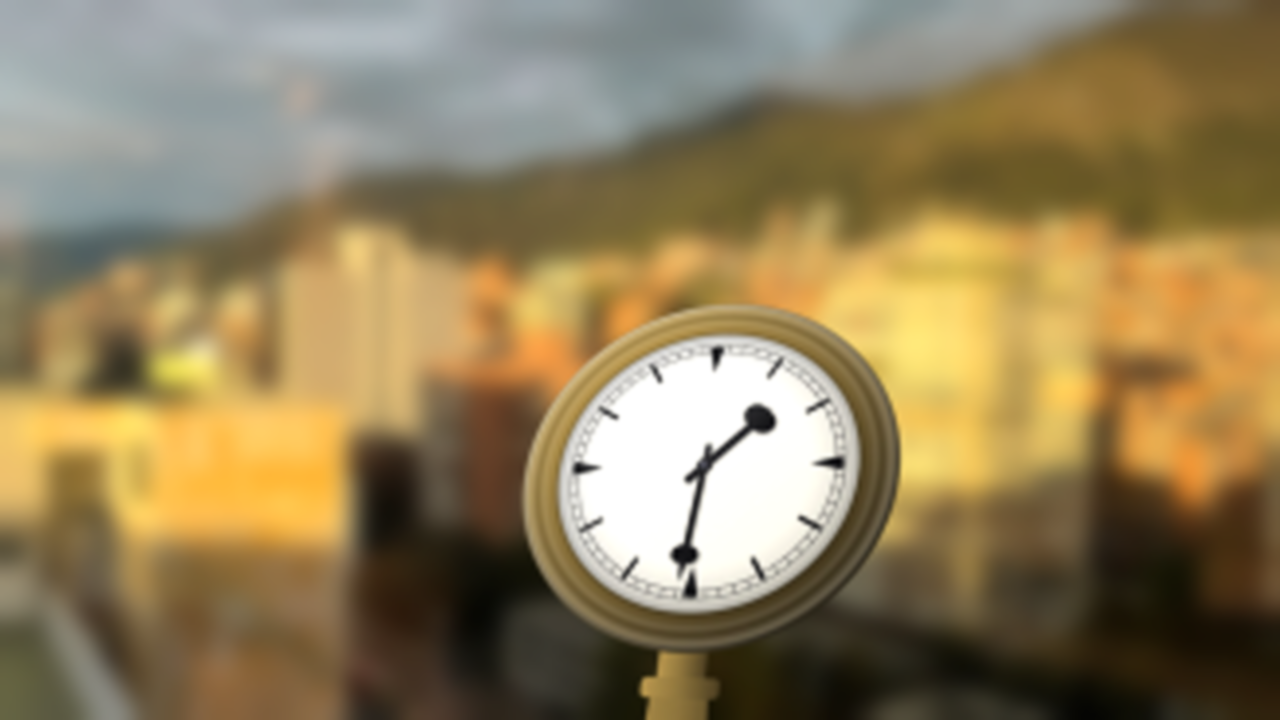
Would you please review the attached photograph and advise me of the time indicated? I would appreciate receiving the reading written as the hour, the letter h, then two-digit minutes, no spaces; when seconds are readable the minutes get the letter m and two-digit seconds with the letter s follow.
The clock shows 1h31
